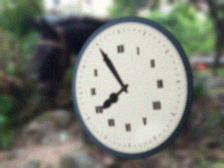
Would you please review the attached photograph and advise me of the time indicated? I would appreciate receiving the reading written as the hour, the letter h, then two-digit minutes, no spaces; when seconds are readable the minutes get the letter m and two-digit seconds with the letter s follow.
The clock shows 7h55
